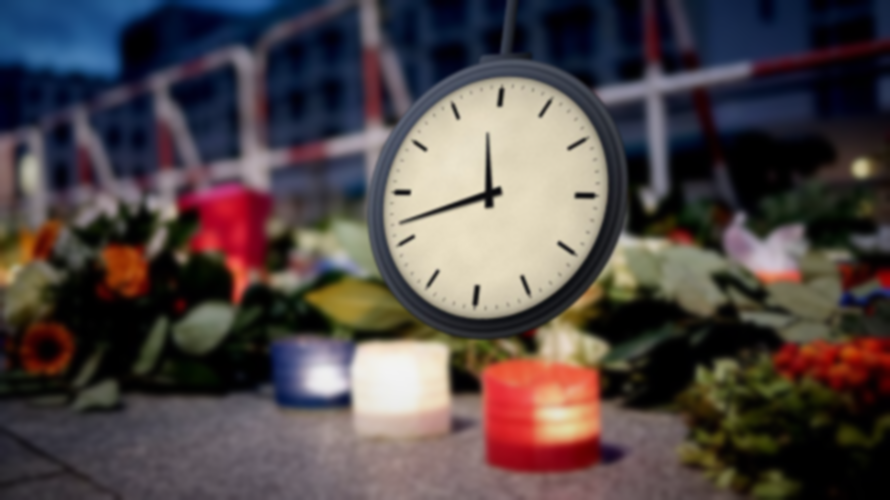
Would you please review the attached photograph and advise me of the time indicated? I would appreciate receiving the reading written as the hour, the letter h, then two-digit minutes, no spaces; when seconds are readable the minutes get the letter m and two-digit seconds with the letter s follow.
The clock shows 11h42
